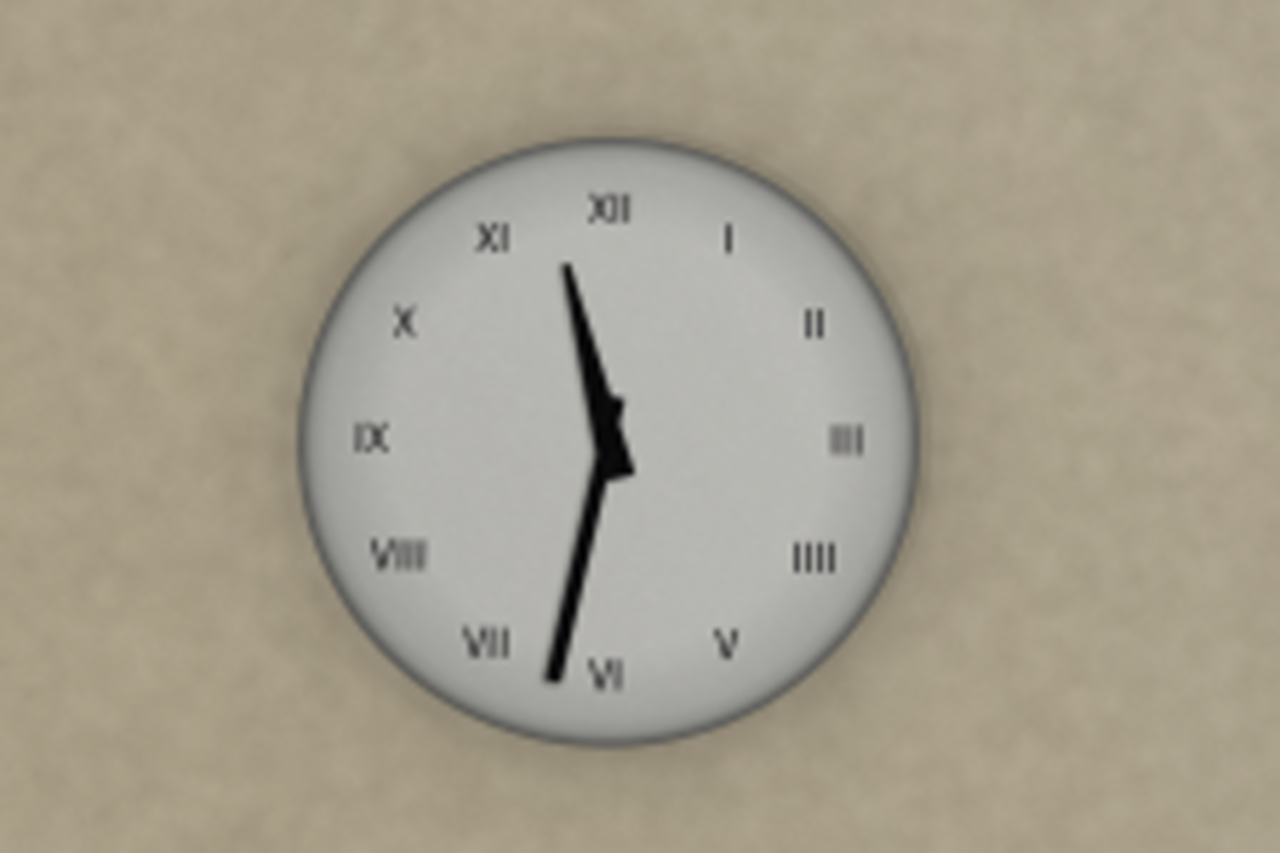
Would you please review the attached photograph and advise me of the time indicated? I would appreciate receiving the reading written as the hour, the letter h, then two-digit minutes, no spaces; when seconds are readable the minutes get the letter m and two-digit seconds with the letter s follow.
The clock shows 11h32
